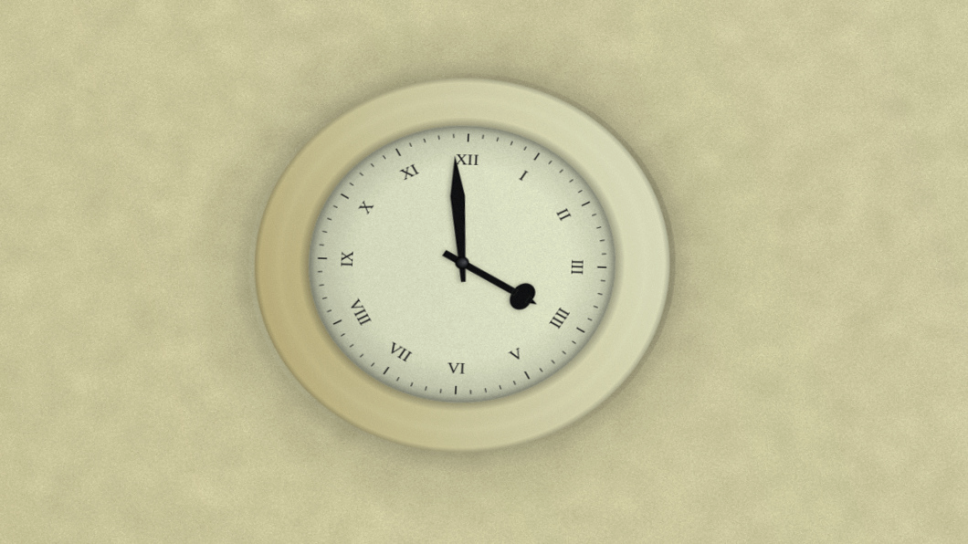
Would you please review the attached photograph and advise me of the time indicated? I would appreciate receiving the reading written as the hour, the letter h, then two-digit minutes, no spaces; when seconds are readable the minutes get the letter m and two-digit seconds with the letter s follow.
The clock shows 3h59
